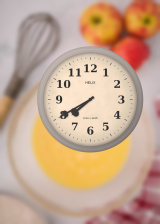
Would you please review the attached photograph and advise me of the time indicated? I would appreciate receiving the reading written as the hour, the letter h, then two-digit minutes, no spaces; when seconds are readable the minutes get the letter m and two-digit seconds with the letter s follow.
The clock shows 7h40
